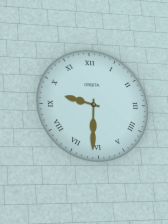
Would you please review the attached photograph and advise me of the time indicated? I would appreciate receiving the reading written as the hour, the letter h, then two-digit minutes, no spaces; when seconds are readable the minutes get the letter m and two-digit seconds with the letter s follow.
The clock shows 9h31
